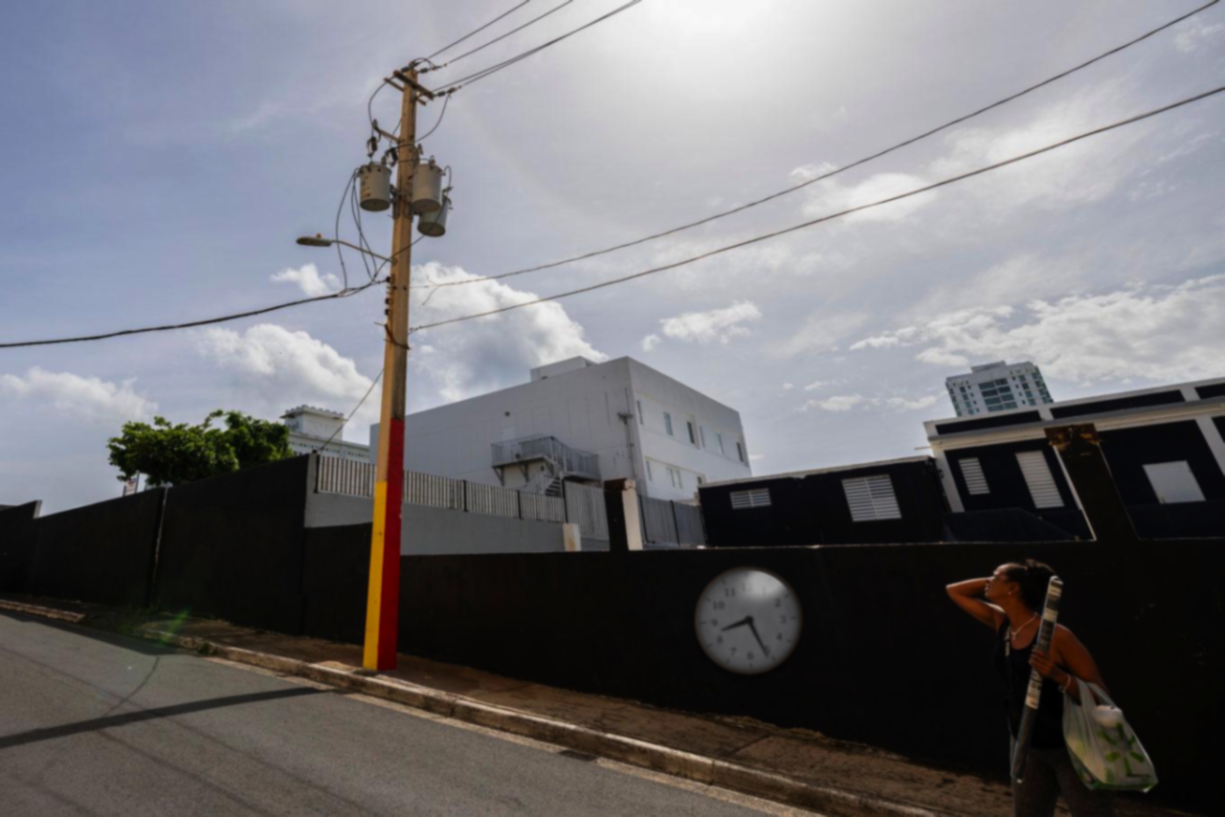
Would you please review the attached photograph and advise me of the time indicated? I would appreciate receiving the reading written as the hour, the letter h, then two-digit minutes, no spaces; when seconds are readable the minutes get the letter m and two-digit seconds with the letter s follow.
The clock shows 8h26
